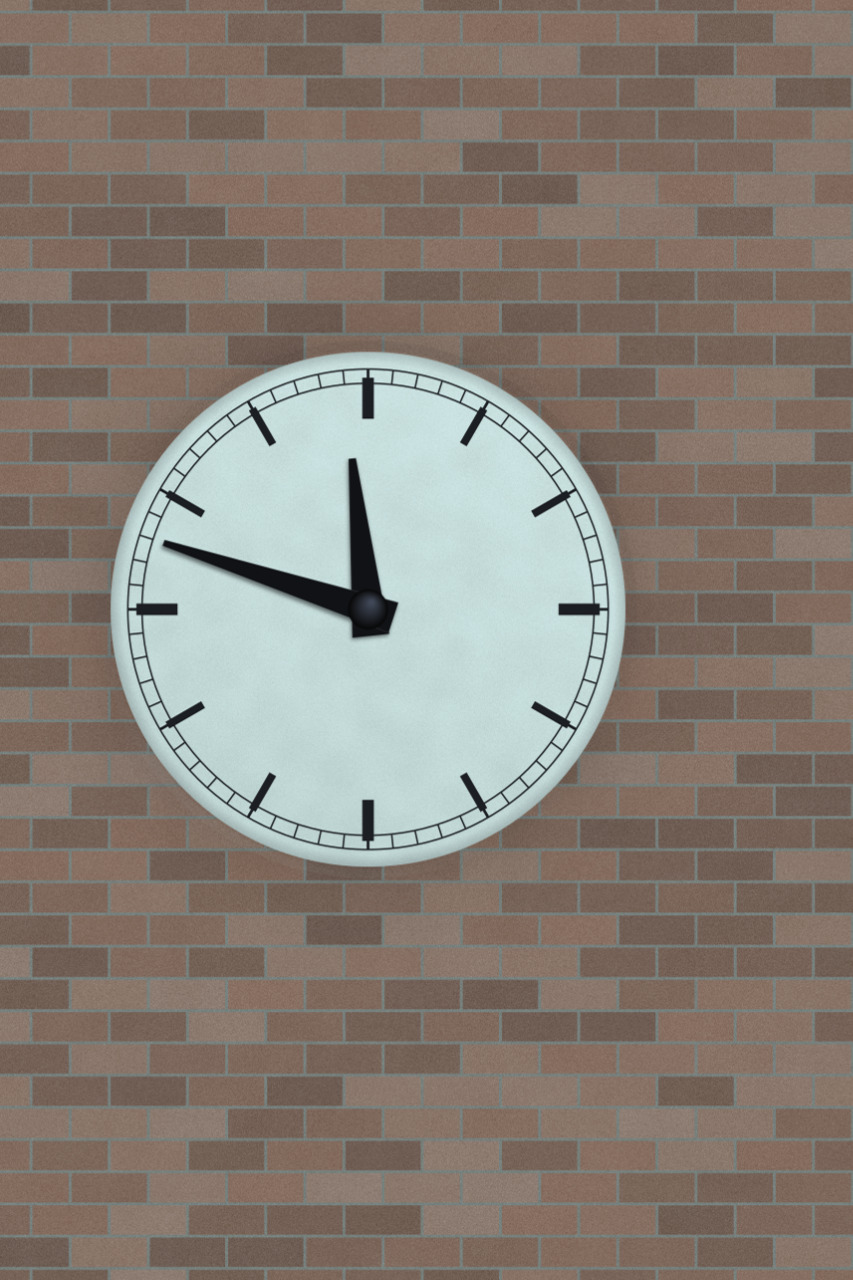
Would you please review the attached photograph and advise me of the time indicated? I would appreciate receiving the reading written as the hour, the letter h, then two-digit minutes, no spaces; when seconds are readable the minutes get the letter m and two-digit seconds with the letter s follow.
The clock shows 11h48
